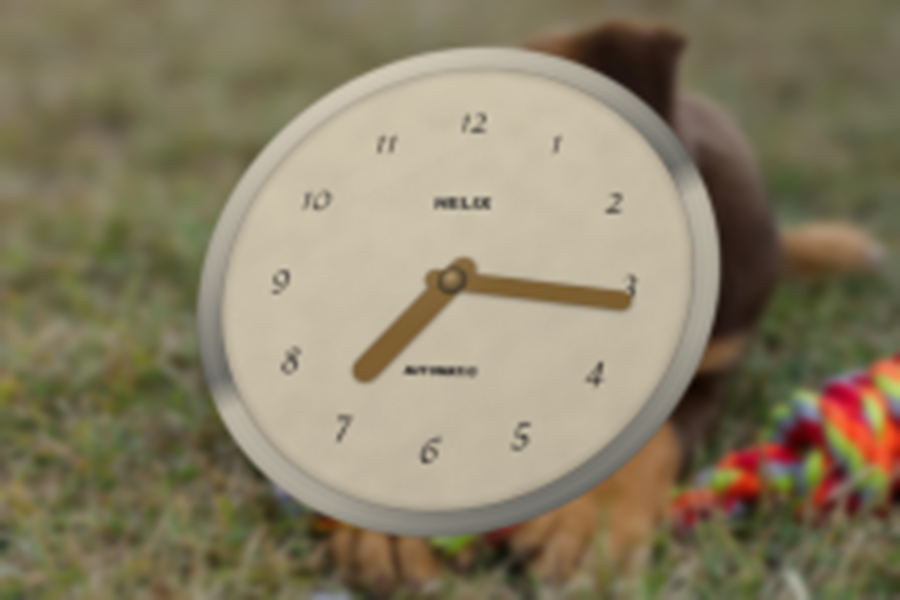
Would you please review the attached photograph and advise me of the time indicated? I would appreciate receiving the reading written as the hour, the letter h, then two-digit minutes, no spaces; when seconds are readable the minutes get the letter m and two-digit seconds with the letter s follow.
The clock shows 7h16
